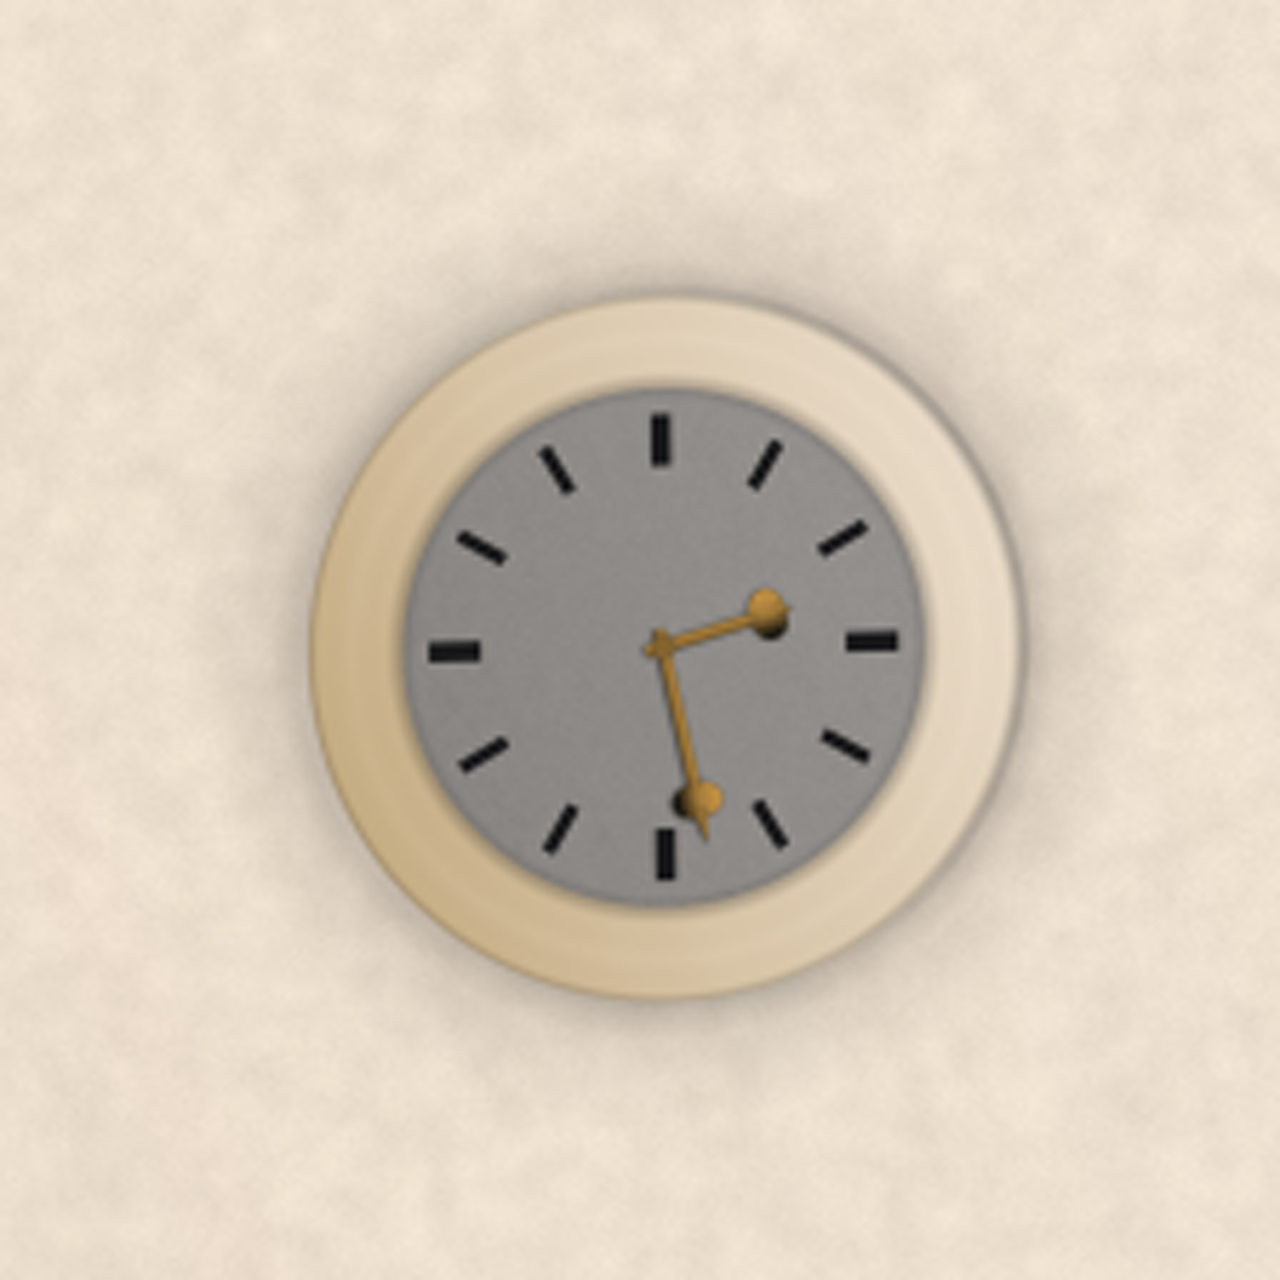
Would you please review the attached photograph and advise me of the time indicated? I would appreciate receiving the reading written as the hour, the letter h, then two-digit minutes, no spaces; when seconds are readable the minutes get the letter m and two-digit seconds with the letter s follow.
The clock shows 2h28
